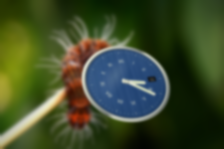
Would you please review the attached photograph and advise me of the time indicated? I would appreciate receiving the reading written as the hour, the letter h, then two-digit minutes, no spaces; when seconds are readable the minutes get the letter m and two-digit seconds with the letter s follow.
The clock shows 3h21
